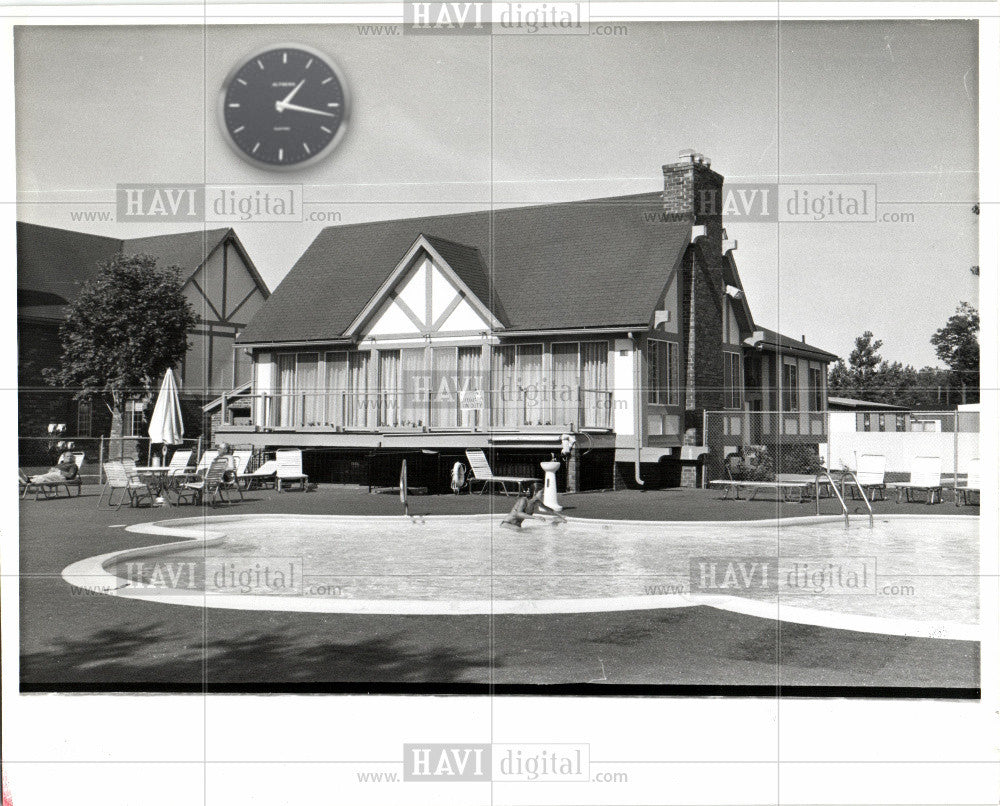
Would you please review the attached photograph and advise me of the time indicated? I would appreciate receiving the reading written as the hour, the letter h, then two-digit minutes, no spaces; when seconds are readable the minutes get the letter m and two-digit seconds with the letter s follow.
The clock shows 1h17
